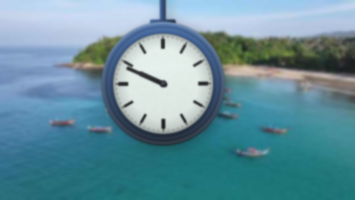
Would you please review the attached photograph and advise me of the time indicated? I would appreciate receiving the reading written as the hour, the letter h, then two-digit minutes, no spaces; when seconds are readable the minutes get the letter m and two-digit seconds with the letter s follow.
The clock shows 9h49
